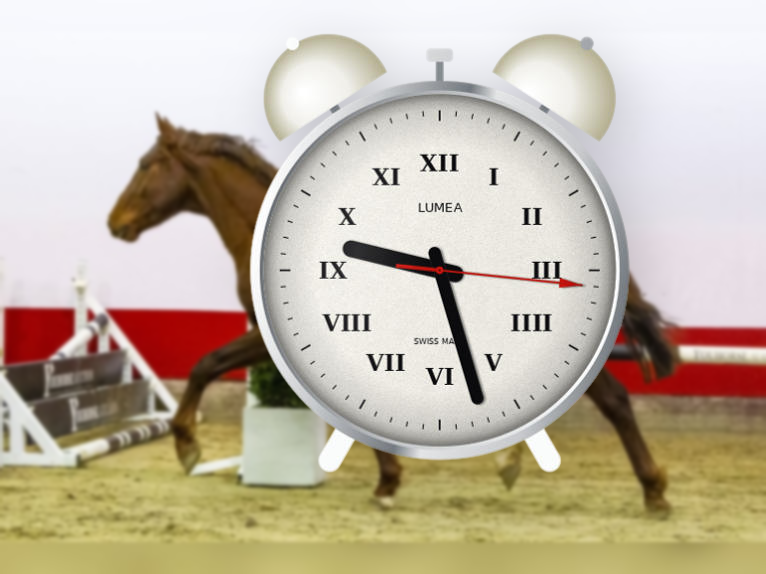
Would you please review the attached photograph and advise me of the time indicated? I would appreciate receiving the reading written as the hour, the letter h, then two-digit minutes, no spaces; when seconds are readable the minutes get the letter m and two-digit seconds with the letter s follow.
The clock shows 9h27m16s
